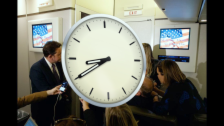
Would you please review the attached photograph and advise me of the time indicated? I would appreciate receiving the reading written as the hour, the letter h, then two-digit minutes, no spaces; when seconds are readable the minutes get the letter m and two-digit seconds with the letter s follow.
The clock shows 8h40
